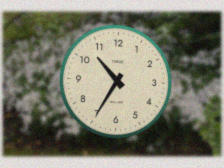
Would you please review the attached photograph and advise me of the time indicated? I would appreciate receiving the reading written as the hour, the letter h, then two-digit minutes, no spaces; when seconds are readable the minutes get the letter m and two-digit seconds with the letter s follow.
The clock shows 10h35
